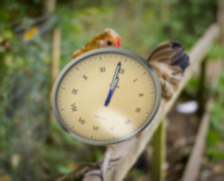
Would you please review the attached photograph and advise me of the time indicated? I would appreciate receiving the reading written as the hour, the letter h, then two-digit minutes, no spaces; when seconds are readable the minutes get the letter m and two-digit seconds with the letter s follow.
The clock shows 11h59
